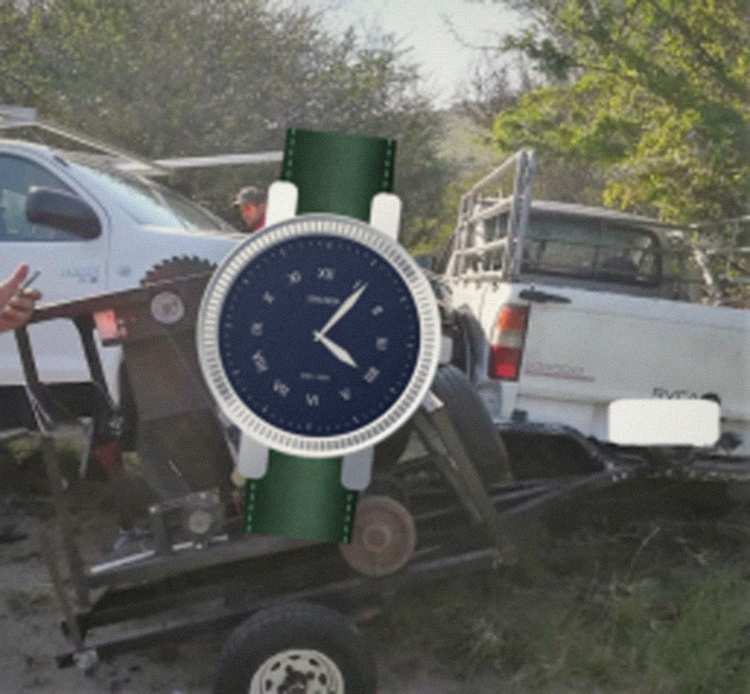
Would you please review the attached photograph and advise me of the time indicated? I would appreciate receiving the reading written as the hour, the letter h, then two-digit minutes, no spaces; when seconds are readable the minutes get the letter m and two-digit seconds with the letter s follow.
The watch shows 4h06
